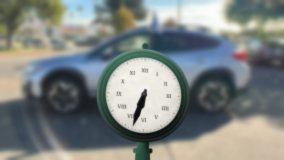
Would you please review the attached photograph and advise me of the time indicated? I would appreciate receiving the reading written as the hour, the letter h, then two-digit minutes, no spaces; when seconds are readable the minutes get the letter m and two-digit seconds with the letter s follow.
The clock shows 6h33
